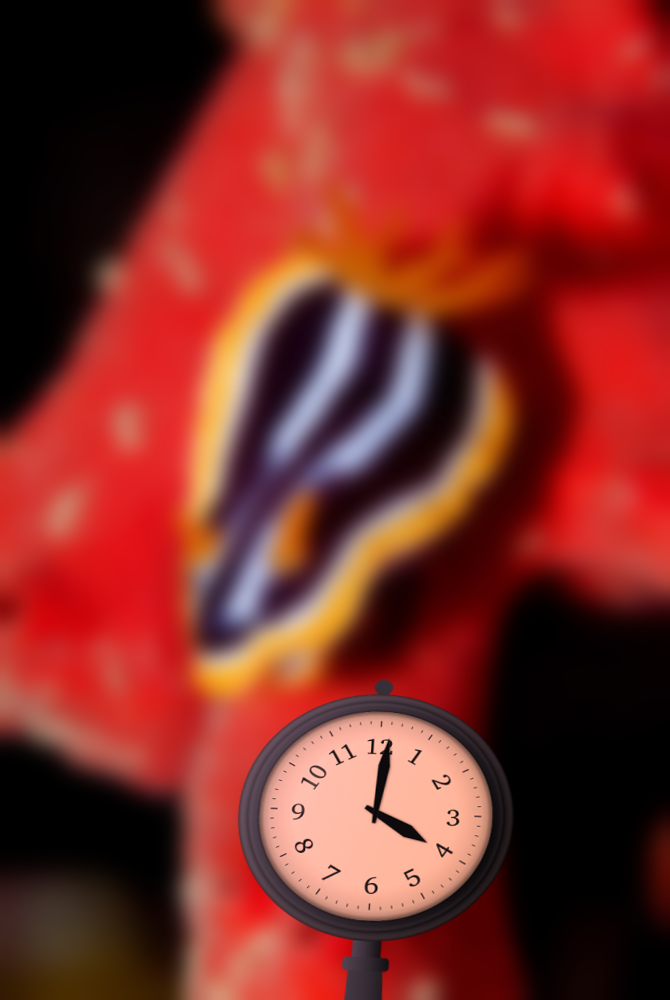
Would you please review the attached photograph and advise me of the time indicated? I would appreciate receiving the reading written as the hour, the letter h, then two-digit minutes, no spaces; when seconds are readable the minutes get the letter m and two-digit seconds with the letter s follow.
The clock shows 4h01
